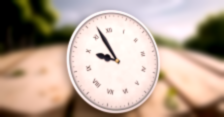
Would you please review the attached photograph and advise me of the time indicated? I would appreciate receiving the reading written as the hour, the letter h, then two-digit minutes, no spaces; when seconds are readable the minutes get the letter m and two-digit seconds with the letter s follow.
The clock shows 9h57
